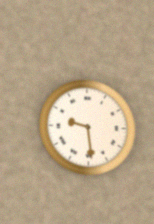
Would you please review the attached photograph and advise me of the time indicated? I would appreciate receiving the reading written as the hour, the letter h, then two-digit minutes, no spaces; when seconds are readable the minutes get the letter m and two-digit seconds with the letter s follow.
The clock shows 9h29
